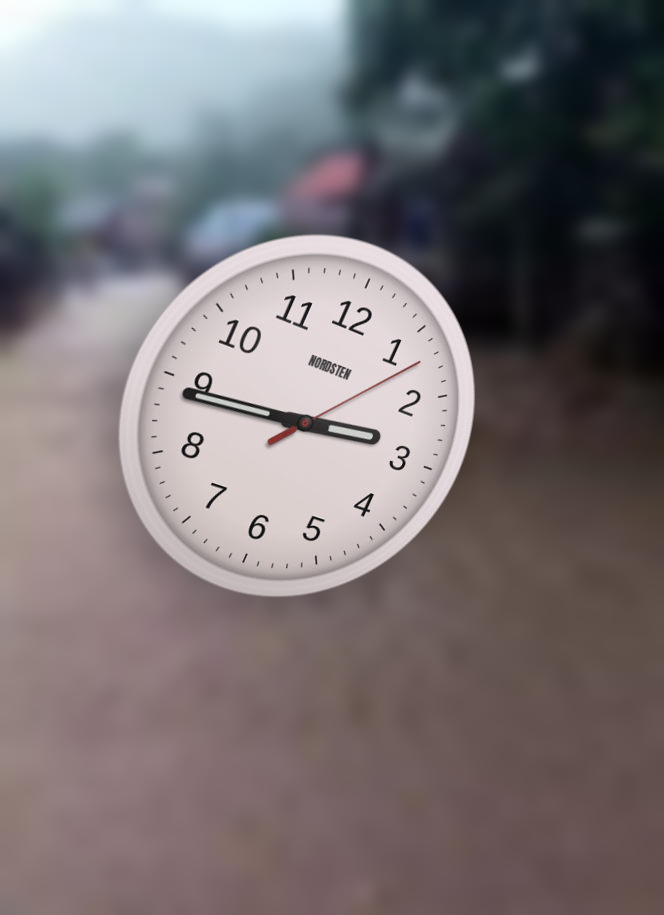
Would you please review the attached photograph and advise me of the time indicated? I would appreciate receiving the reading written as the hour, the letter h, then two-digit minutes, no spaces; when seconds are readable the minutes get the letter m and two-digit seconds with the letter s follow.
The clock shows 2h44m07s
